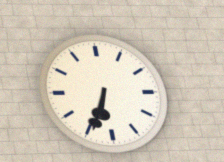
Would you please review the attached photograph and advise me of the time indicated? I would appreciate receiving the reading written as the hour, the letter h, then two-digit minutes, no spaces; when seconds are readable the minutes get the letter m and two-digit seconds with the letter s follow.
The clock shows 6h34
